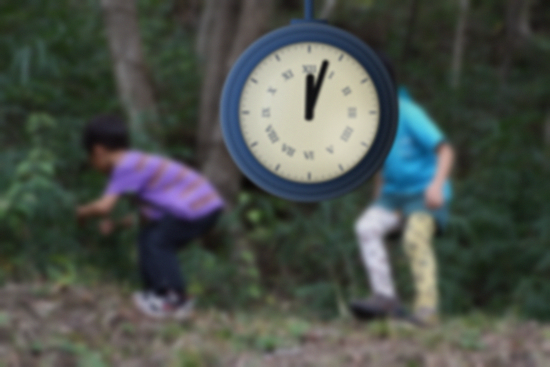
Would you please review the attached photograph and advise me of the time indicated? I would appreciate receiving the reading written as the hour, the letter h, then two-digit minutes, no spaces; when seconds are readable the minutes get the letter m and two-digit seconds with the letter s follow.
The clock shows 12h03
